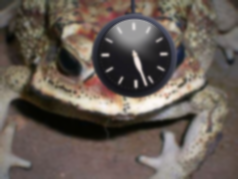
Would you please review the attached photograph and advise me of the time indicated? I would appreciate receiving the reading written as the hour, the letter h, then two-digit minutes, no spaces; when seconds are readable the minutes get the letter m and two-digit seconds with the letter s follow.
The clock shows 5h27
